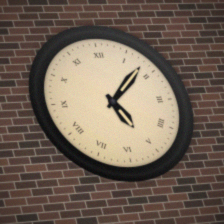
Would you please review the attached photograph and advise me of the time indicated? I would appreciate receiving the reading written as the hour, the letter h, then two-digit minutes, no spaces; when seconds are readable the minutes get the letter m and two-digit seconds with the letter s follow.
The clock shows 5h08
